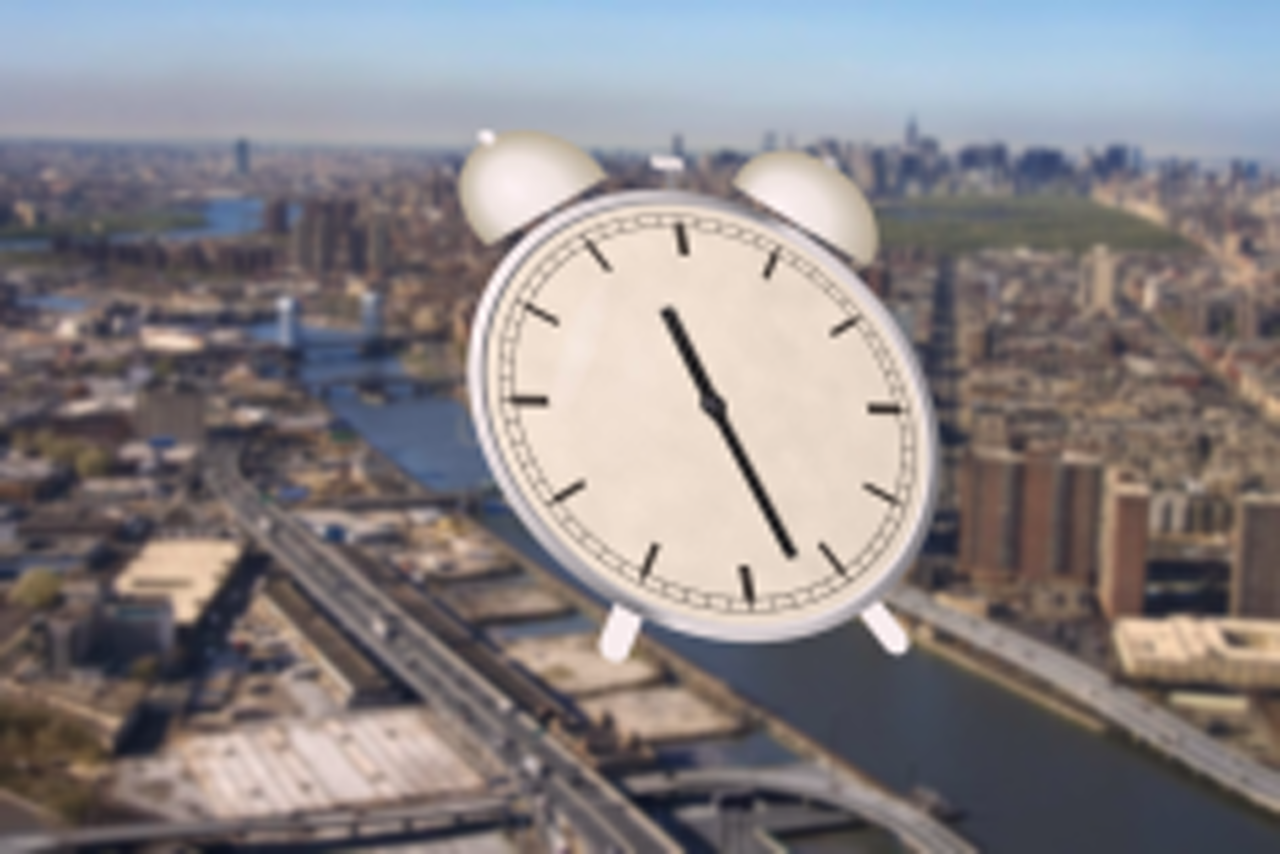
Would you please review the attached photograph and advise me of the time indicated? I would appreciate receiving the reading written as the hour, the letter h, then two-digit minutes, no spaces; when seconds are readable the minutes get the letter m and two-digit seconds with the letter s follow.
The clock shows 11h27
